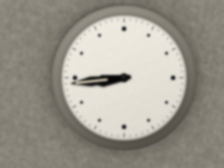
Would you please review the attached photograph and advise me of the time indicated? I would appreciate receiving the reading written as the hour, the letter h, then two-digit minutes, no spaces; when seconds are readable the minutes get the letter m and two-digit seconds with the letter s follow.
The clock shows 8h44
